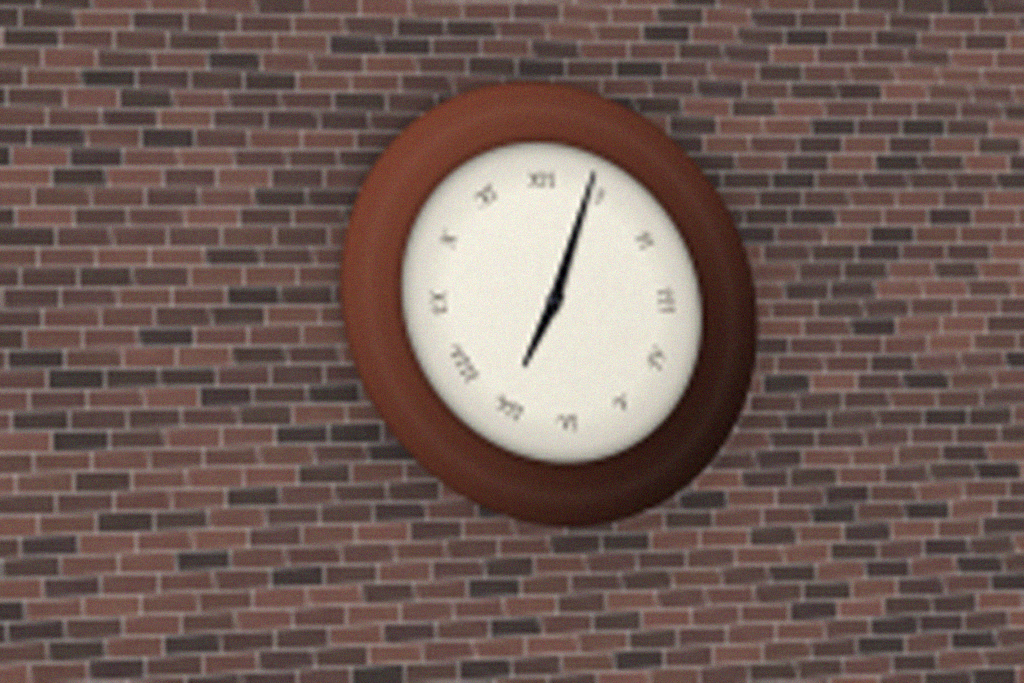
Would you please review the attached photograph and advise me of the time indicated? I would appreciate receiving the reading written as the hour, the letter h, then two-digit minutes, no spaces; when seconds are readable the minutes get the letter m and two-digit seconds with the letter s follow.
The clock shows 7h04
